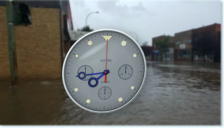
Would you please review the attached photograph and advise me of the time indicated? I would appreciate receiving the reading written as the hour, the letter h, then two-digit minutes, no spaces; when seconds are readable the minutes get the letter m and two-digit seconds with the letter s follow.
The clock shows 7h44
